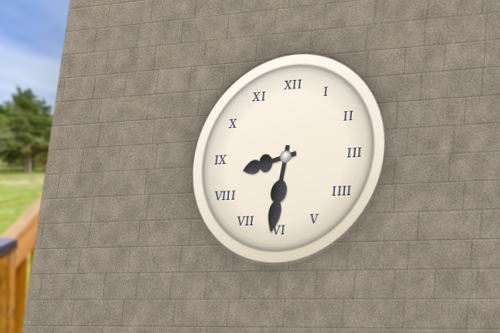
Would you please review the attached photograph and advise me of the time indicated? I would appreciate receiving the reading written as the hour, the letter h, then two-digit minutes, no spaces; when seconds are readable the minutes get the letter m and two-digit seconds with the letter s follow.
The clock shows 8h31
